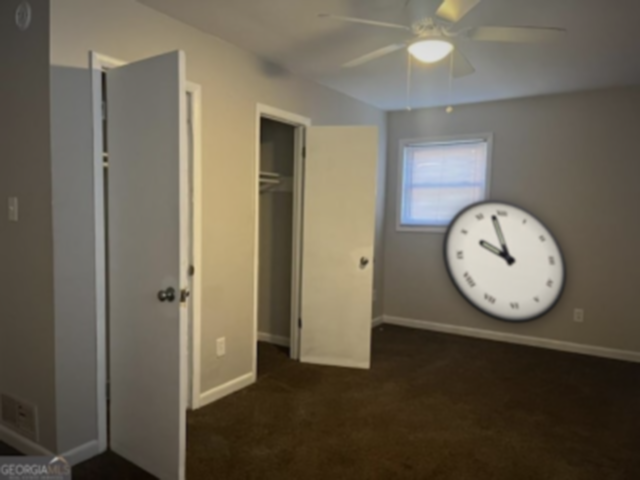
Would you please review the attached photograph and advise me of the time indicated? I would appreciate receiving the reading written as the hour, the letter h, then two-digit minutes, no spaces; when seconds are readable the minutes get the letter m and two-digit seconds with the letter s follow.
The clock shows 9h58
